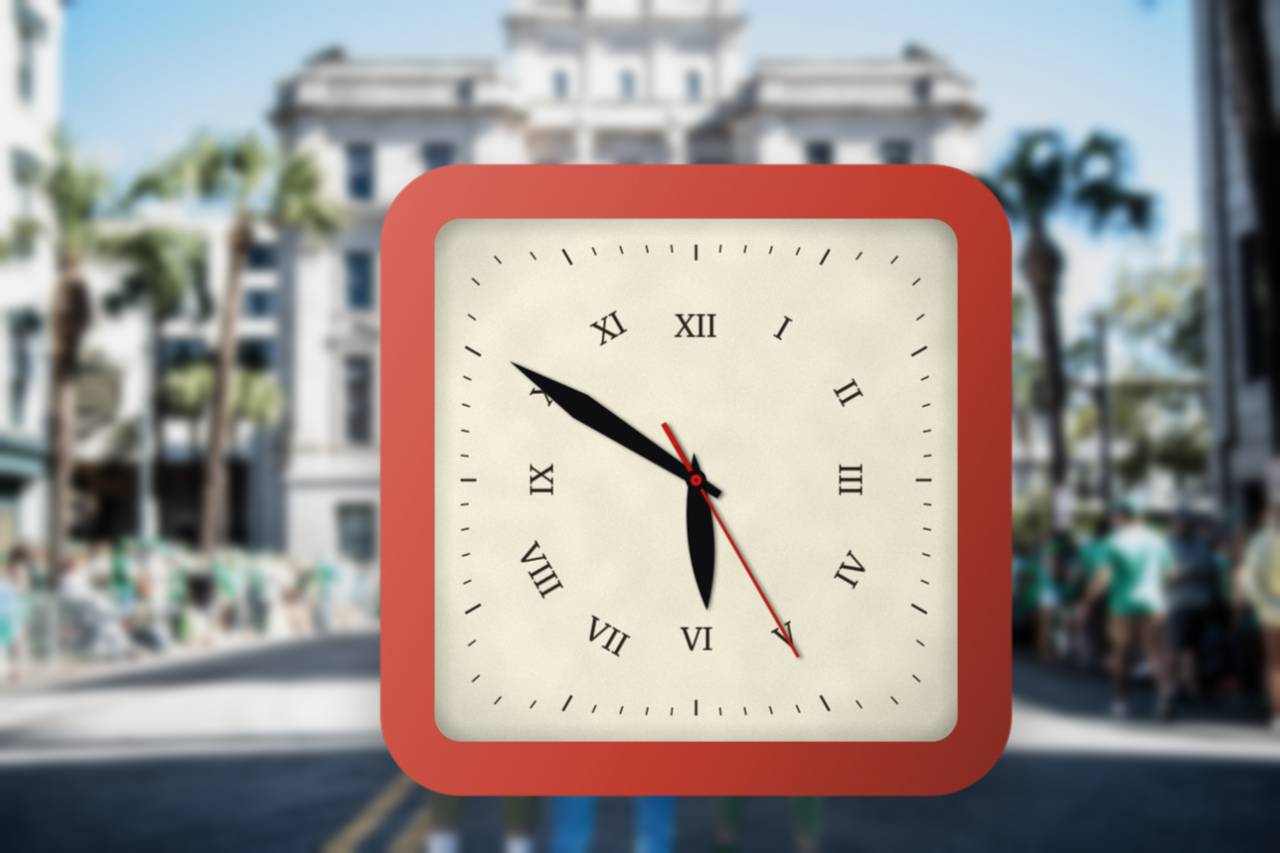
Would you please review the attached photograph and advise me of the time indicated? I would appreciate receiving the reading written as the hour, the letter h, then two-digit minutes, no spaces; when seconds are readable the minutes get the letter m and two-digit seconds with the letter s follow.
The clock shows 5h50m25s
